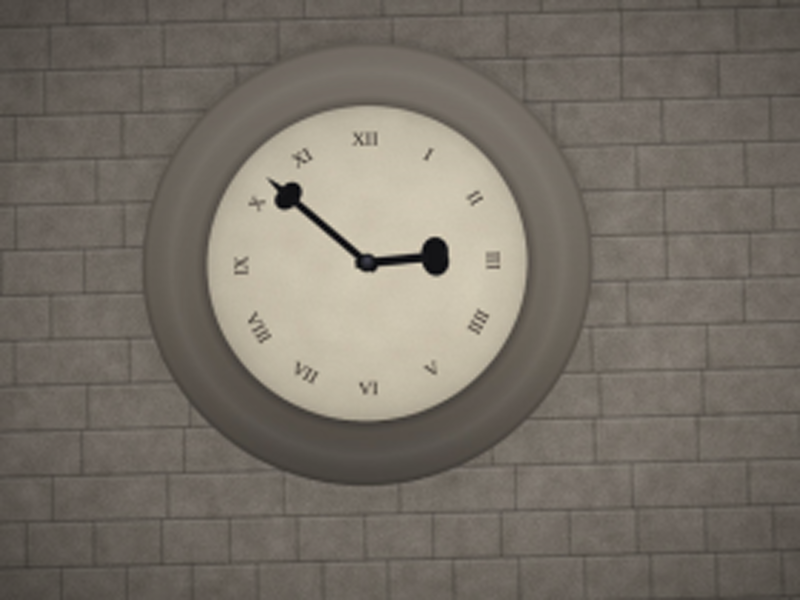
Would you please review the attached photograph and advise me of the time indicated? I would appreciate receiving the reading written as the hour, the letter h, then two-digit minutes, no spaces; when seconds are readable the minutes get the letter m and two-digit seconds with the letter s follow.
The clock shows 2h52
